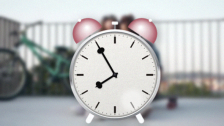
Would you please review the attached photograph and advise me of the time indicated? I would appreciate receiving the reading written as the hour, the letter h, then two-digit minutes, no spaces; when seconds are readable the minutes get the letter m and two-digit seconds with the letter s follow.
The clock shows 7h55
